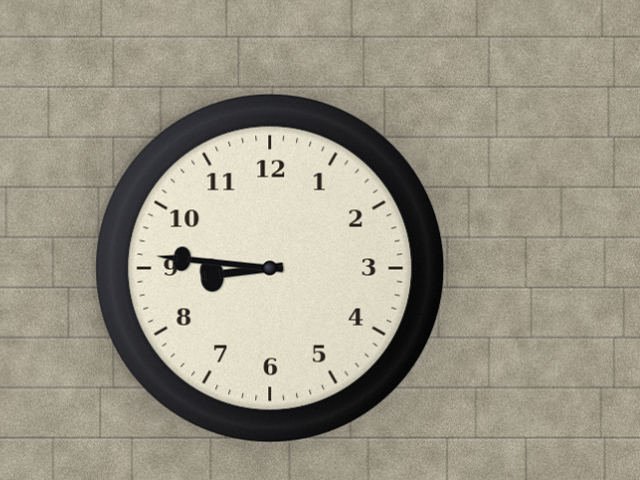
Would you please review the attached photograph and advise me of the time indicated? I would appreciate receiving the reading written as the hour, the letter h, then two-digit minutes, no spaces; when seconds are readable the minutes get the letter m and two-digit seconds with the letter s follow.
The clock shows 8h46
